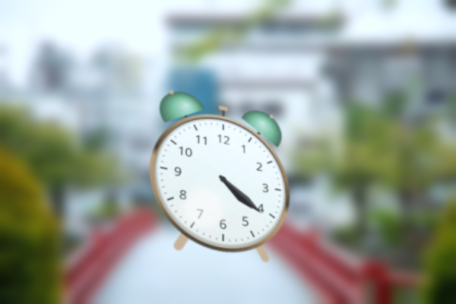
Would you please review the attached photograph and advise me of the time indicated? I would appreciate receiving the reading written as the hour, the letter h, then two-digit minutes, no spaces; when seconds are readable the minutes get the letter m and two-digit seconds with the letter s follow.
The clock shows 4h21
